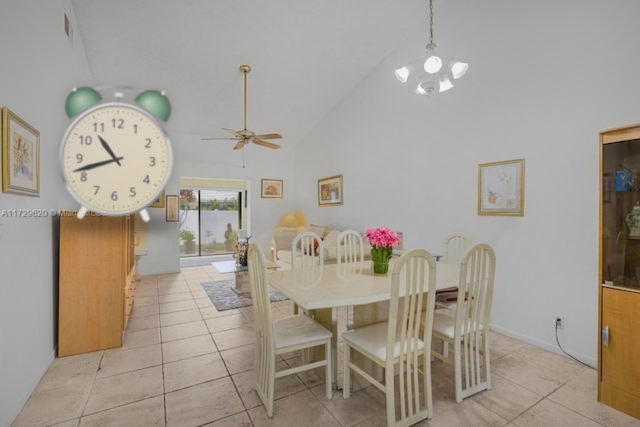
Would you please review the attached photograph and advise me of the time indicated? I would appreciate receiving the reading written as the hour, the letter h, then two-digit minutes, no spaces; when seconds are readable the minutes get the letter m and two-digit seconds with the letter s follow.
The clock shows 10h42
